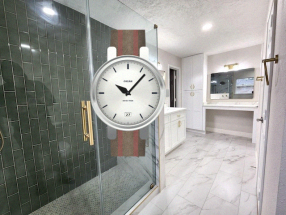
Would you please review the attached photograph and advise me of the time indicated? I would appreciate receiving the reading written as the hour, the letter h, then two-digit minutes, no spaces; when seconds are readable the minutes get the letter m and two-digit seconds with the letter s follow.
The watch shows 10h07
